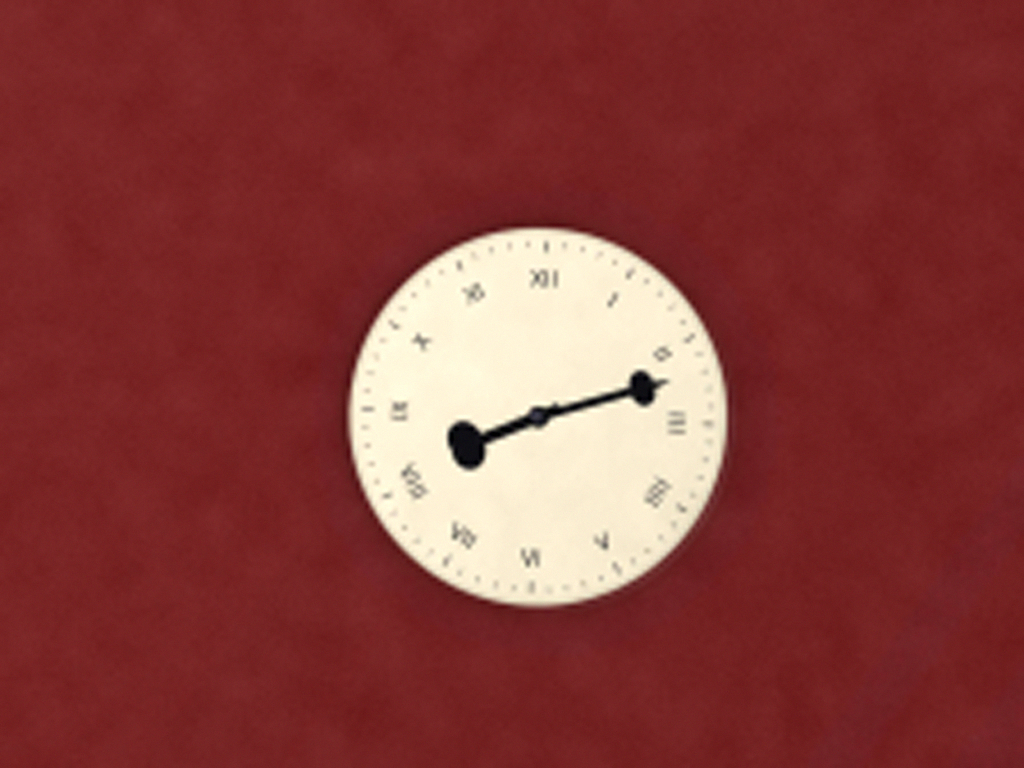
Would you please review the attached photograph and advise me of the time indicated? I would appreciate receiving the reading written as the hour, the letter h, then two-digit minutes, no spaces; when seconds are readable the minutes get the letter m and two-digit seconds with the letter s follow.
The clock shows 8h12
